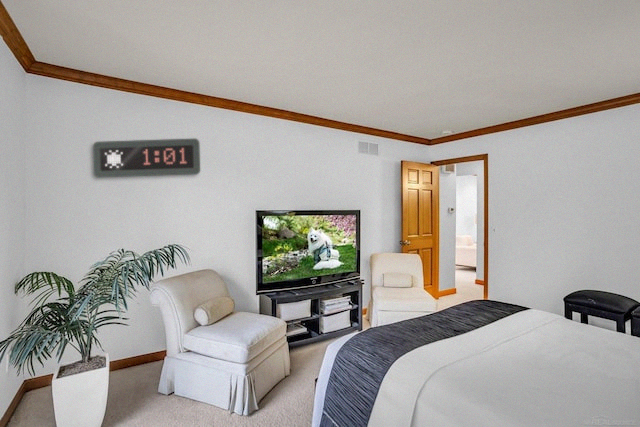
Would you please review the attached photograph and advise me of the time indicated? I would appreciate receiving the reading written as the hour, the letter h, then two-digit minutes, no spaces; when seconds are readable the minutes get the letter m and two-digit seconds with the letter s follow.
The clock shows 1h01
